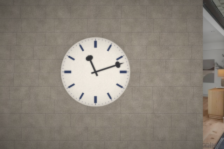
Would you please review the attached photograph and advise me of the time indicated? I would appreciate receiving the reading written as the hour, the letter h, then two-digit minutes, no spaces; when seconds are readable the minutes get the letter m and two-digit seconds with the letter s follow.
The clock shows 11h12
